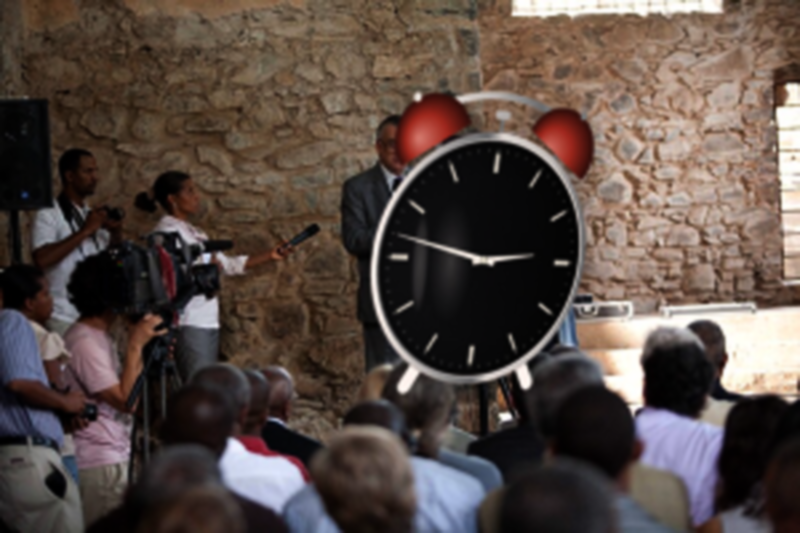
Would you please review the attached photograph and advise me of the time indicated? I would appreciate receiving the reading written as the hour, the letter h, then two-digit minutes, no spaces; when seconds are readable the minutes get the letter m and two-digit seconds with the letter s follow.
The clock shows 2h47
